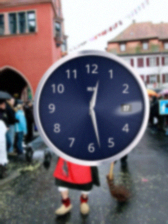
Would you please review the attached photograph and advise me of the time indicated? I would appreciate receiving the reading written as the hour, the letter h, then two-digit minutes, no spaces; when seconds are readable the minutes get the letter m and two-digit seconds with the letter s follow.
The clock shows 12h28
